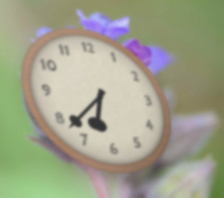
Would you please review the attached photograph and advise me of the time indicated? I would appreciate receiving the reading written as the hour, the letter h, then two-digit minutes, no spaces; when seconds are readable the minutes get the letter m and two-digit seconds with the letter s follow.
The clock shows 6h38
